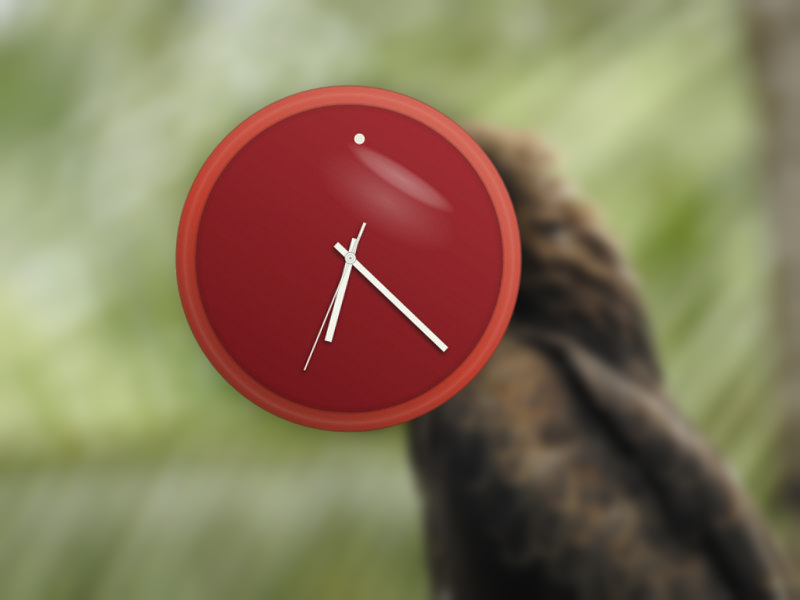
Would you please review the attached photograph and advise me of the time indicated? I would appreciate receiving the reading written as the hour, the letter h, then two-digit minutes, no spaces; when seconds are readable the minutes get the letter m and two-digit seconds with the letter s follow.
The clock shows 6h21m33s
